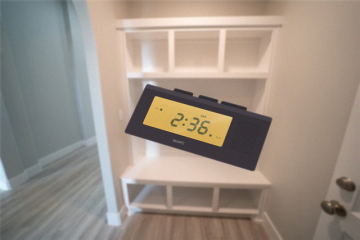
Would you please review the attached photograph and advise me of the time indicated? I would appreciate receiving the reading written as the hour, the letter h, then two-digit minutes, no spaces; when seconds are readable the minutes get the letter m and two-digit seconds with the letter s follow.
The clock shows 2h36
